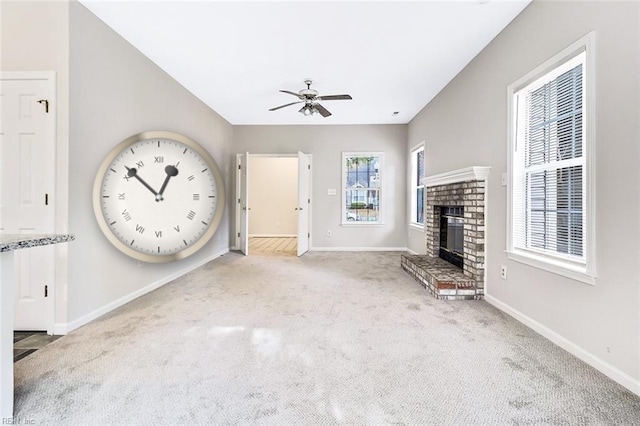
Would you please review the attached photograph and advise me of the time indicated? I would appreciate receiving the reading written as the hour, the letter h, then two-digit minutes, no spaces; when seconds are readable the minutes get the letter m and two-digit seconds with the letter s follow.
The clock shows 12h52
